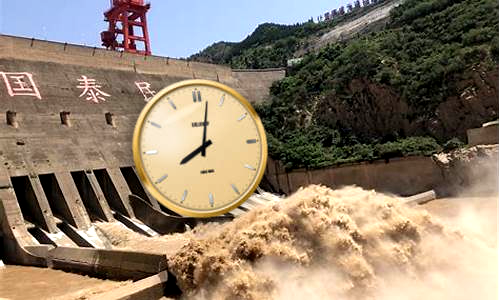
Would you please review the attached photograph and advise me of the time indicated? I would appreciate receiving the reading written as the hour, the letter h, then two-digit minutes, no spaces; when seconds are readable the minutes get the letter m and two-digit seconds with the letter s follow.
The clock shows 8h02
